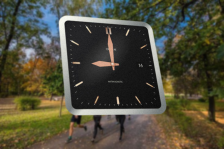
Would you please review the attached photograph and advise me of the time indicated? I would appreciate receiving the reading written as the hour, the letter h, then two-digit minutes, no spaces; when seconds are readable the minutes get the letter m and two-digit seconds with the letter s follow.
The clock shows 9h00
